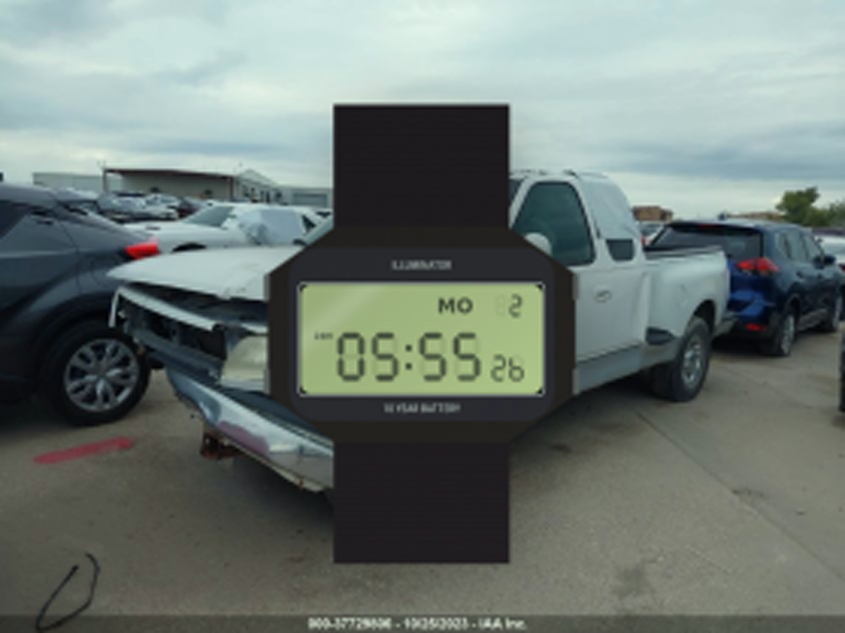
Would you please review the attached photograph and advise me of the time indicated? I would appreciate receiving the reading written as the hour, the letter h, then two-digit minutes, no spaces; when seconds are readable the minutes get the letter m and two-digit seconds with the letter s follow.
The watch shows 5h55m26s
